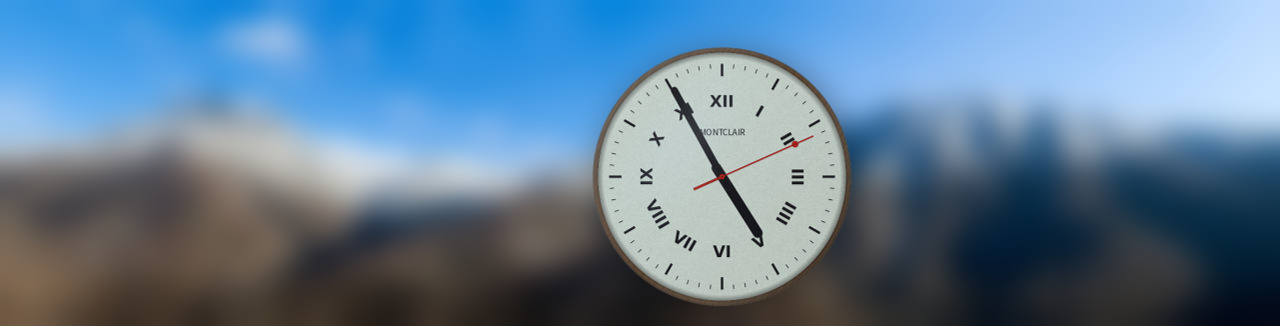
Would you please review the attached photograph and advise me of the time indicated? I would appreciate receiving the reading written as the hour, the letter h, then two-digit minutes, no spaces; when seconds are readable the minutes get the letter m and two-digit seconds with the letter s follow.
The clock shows 4h55m11s
